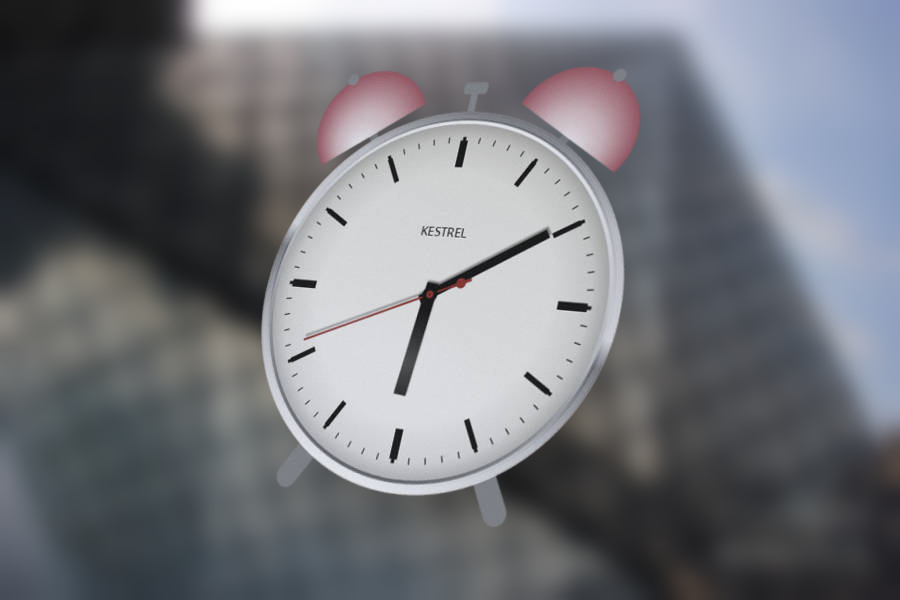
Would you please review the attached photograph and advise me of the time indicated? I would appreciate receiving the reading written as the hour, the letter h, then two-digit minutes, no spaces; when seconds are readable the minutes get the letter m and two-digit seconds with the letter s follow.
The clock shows 6h09m41s
